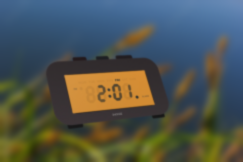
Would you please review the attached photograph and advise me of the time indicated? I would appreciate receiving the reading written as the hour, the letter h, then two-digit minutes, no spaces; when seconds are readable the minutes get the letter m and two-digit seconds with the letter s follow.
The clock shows 2h01
